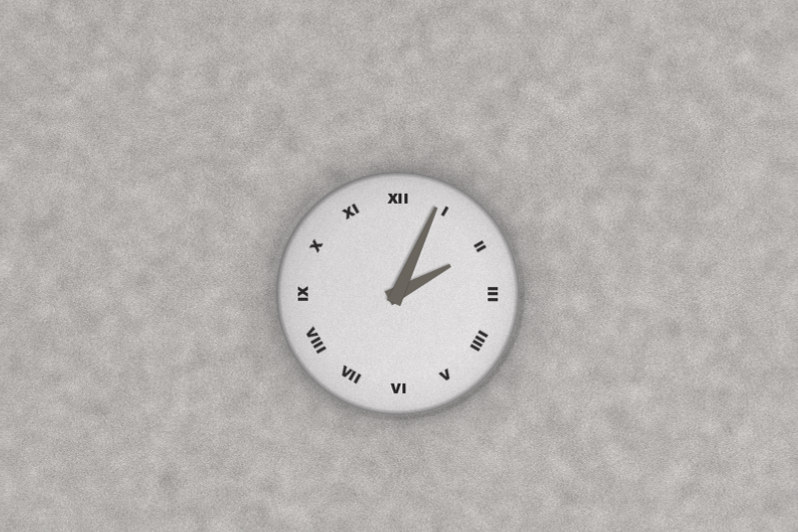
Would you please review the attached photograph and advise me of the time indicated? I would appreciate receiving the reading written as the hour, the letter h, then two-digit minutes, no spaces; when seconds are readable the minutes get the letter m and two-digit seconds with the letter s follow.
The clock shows 2h04
